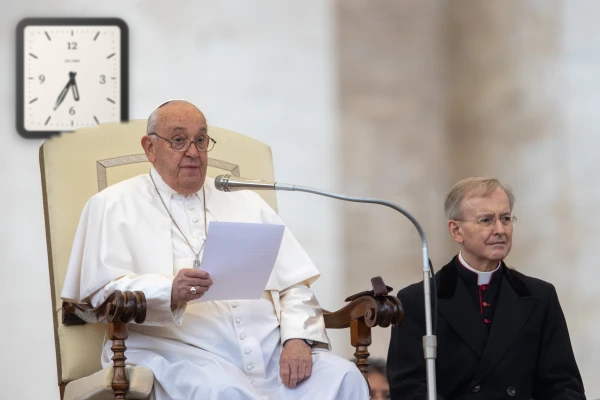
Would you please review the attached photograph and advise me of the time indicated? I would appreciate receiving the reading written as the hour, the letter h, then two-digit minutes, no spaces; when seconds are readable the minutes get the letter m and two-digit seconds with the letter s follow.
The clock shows 5h35
